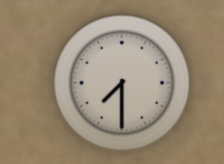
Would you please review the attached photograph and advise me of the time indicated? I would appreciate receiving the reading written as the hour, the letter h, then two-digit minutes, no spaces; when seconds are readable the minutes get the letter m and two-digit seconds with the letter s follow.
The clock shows 7h30
